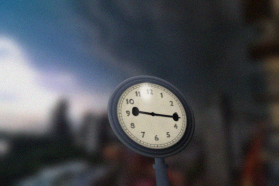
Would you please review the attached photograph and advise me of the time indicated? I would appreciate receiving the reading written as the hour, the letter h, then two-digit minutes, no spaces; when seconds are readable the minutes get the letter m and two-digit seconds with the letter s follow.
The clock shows 9h16
